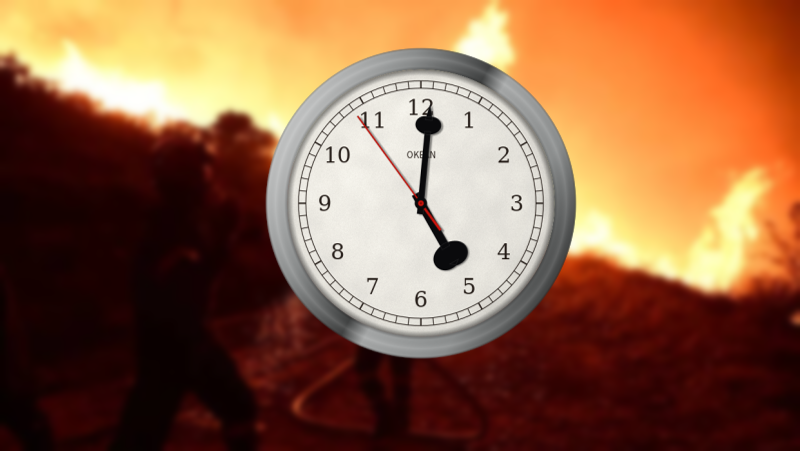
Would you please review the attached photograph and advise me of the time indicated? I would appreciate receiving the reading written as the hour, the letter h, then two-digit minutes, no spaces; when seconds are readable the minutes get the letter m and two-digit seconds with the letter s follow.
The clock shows 5h00m54s
